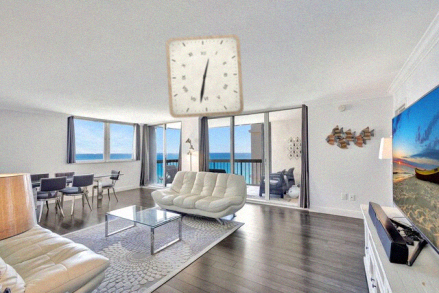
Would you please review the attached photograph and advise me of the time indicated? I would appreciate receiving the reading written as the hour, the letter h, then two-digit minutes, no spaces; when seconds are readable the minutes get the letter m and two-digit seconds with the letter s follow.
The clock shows 12h32
